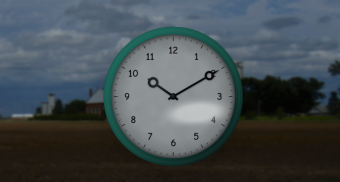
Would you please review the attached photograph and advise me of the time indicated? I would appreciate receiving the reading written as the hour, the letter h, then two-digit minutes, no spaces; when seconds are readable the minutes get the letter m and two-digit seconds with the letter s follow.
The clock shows 10h10
